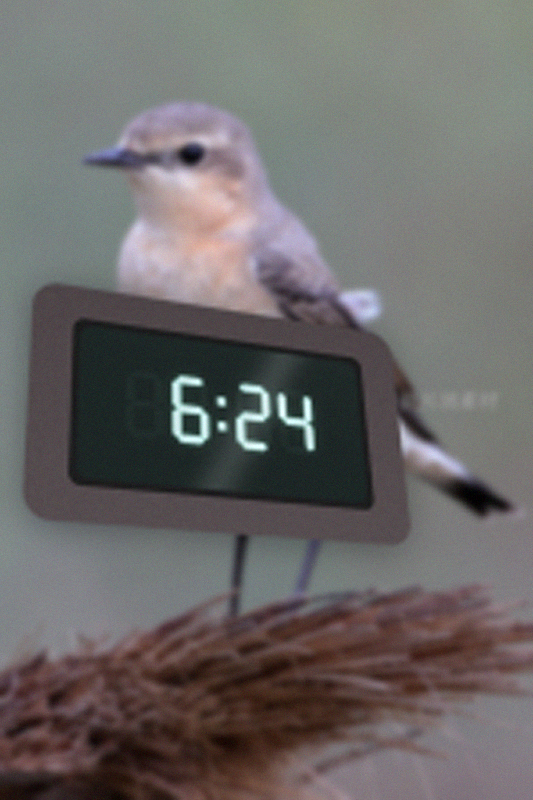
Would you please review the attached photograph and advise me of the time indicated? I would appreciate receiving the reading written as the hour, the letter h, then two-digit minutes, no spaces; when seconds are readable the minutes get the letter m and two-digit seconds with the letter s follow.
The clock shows 6h24
